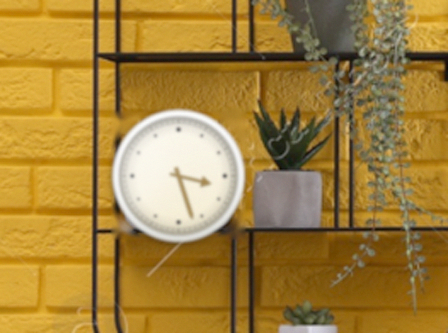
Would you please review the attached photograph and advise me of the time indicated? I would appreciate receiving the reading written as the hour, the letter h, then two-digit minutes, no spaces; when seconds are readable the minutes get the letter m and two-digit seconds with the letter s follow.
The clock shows 3h27
